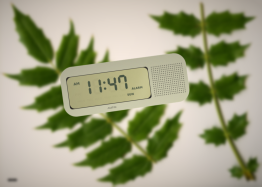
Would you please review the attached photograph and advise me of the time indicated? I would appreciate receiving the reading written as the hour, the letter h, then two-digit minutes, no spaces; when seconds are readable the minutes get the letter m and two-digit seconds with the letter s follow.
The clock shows 11h47
